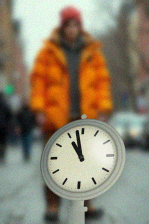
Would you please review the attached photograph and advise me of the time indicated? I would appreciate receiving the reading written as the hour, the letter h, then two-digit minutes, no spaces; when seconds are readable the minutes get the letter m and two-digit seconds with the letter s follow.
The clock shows 10h58
